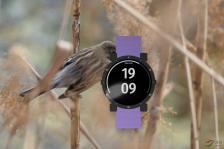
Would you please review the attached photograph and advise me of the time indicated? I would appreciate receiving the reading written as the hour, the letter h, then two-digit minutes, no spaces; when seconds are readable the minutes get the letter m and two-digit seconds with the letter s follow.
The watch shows 19h09
